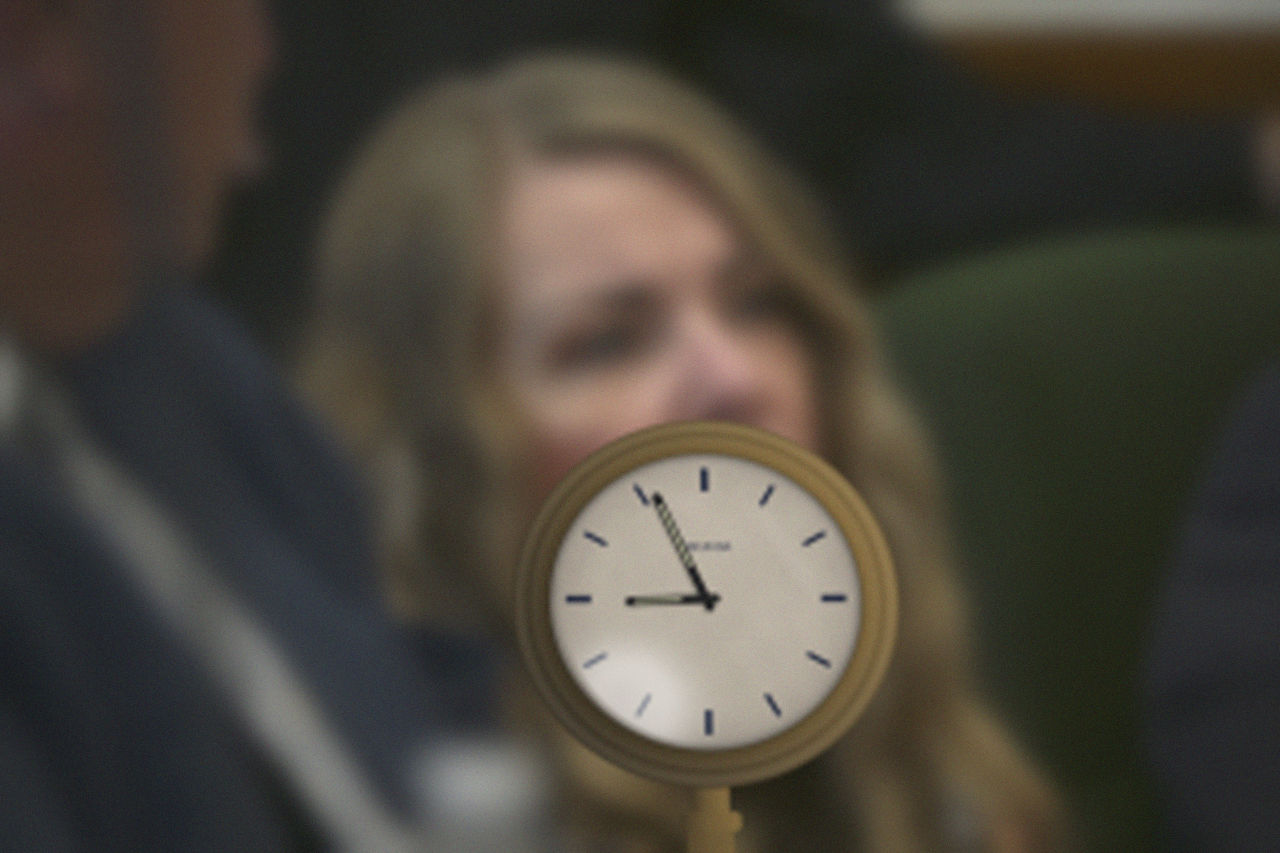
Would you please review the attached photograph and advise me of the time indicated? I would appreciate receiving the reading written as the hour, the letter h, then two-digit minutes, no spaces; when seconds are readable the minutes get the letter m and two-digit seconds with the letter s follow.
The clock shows 8h56
